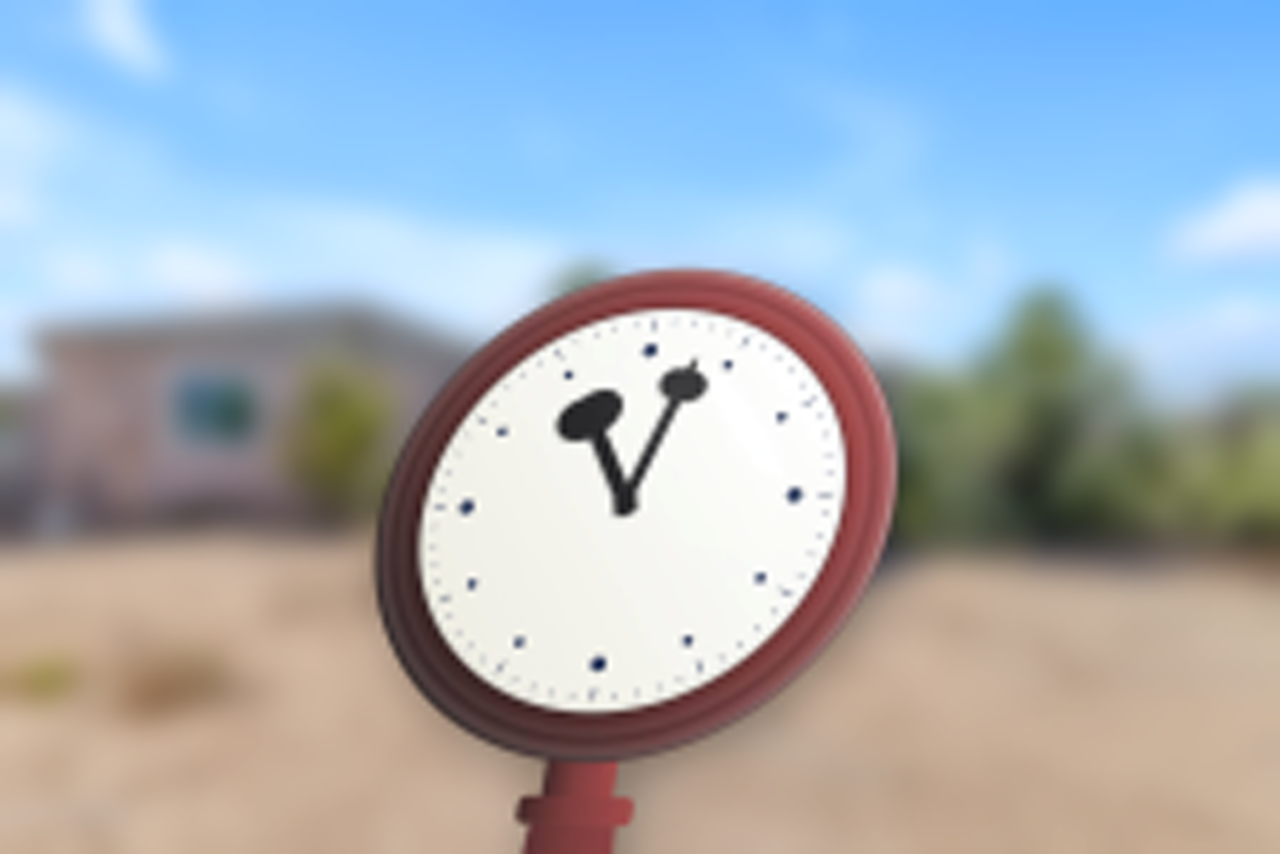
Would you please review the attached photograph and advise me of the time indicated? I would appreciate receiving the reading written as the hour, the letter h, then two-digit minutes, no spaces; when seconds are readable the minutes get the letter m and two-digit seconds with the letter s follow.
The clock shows 11h03
